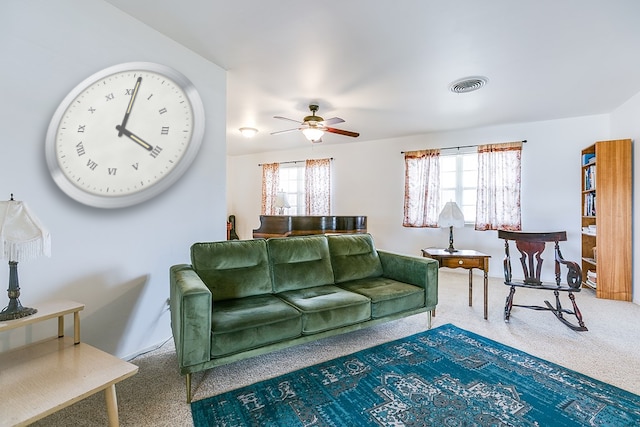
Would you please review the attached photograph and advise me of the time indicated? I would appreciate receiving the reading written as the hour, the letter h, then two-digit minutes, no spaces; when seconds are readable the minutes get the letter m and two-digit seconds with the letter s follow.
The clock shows 4h01
